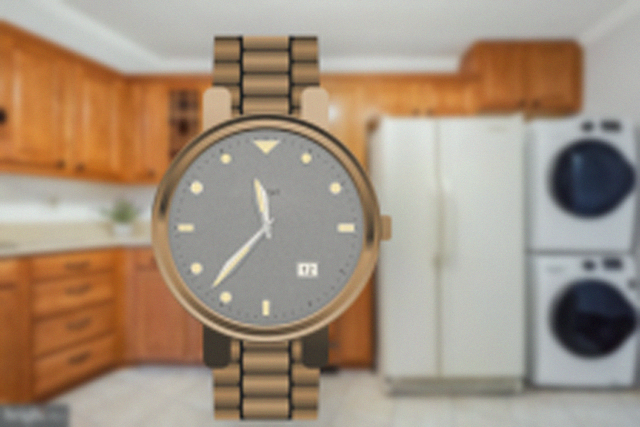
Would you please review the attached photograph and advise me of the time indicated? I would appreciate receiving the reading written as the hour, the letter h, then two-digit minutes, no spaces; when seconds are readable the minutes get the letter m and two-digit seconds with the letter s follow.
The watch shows 11h37
